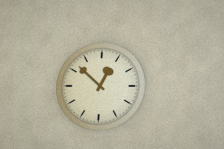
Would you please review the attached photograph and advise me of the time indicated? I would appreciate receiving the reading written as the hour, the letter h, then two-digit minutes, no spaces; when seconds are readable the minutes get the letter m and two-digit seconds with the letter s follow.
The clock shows 12h52
